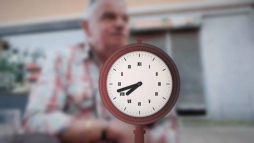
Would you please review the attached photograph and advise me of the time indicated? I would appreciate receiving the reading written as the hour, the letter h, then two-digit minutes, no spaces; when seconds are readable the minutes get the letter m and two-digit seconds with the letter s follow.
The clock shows 7h42
